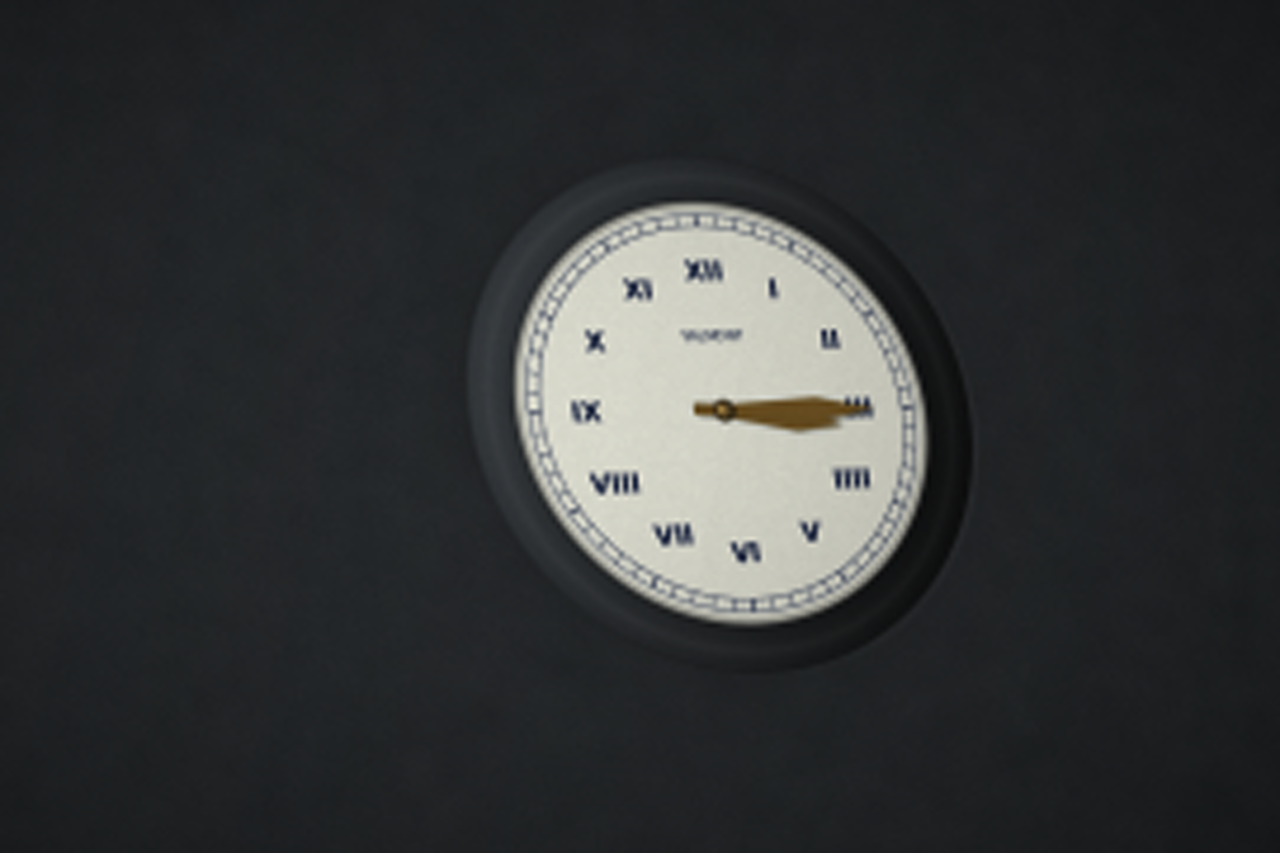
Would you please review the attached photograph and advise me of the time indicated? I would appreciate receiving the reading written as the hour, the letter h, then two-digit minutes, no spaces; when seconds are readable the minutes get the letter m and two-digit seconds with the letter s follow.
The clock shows 3h15
